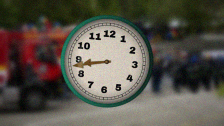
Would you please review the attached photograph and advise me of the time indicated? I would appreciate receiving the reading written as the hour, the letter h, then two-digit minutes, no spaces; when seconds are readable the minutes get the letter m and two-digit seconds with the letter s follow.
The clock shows 8h43
